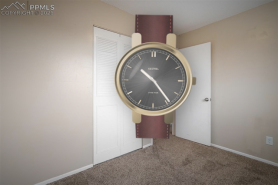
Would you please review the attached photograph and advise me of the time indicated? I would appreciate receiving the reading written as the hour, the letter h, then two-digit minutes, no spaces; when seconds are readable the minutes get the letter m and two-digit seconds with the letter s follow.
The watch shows 10h24
